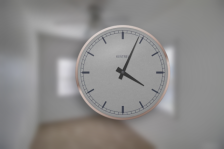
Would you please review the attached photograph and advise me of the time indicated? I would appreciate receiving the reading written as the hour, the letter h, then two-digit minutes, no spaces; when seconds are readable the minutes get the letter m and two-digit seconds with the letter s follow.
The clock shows 4h04
